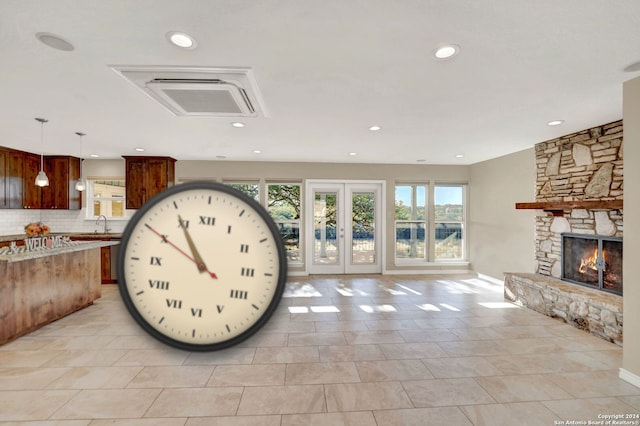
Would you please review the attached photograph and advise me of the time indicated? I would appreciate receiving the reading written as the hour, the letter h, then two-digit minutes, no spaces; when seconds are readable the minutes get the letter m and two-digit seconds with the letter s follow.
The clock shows 10h54m50s
